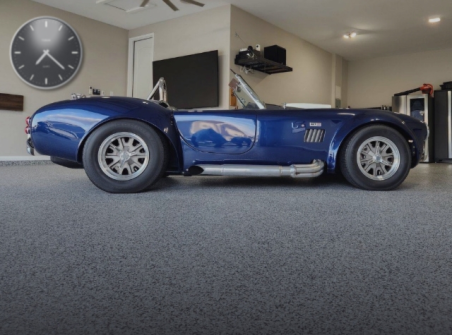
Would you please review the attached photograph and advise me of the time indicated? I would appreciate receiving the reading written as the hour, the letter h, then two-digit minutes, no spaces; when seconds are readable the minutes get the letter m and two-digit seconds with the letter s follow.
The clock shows 7h22
